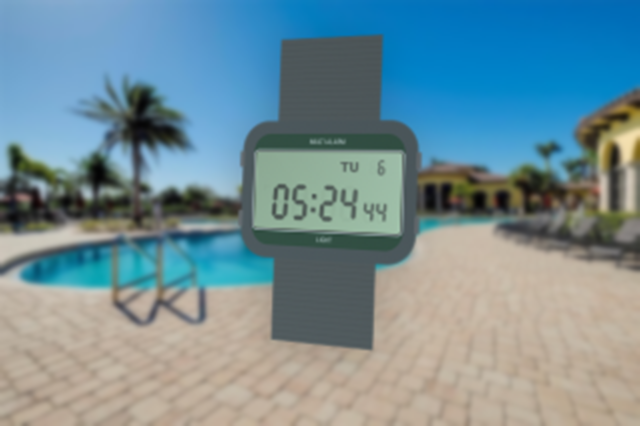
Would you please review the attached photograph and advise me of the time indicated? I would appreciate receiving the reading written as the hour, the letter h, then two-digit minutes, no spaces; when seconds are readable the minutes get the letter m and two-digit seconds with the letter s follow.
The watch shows 5h24m44s
